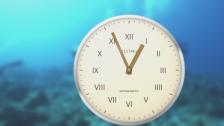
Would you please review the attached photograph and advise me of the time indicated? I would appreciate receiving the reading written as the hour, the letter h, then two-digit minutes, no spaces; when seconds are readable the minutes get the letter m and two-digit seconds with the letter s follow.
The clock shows 12h56
